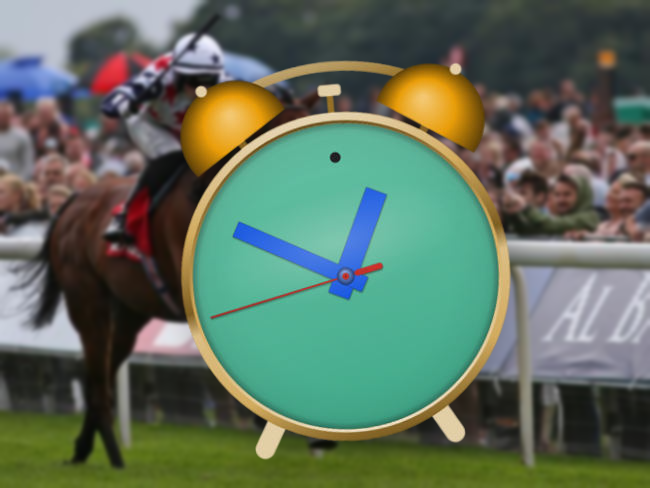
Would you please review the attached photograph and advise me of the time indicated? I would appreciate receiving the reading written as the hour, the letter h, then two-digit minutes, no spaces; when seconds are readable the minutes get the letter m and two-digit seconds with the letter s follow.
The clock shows 12h49m43s
